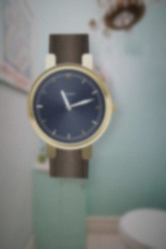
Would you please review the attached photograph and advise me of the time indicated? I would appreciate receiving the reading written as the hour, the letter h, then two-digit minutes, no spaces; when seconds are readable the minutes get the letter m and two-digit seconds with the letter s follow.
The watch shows 11h12
